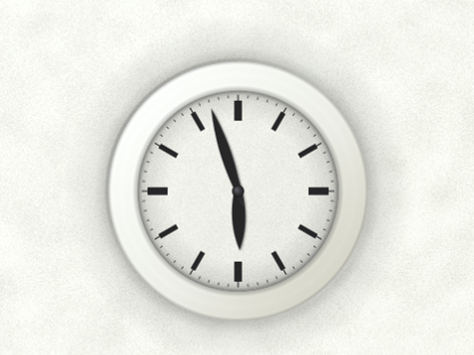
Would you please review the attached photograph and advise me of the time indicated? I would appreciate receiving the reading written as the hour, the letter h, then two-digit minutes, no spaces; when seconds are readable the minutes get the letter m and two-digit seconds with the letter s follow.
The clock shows 5h57
